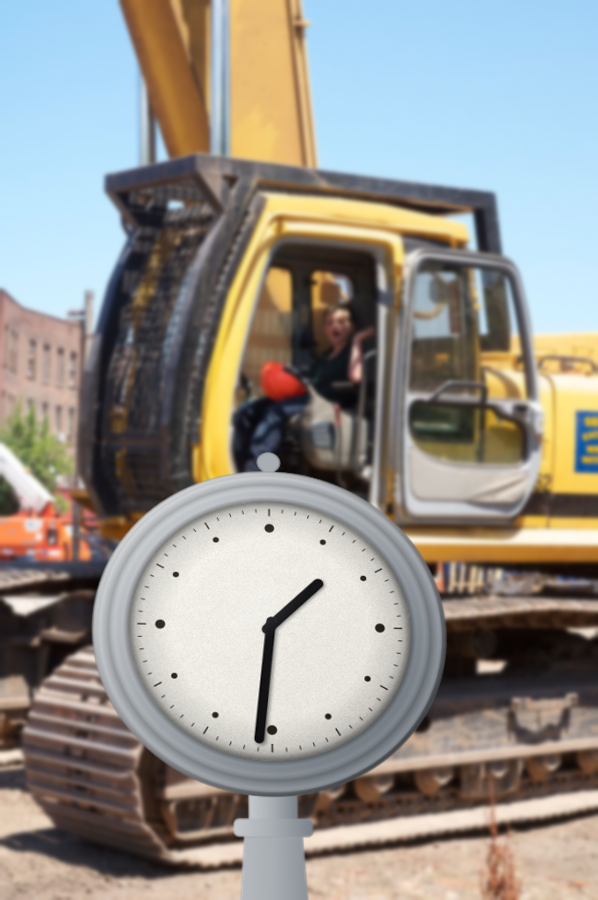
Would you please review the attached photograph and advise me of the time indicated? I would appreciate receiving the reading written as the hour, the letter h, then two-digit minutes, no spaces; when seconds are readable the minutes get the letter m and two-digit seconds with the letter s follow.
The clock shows 1h31
